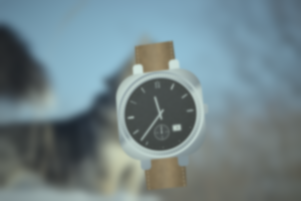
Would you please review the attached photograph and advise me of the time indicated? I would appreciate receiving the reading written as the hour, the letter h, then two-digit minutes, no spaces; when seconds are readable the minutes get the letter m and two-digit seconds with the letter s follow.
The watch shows 11h37
